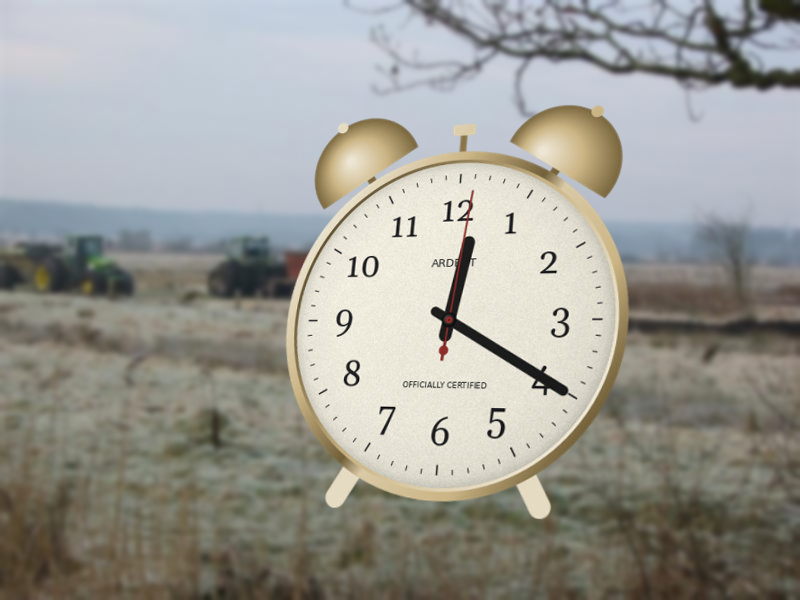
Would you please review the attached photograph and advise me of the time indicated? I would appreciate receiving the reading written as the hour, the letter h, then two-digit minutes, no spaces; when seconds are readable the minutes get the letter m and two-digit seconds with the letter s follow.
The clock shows 12h20m01s
